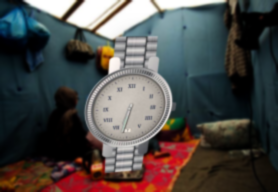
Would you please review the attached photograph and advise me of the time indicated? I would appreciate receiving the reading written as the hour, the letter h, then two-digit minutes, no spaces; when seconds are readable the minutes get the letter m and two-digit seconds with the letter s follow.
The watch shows 6h32
